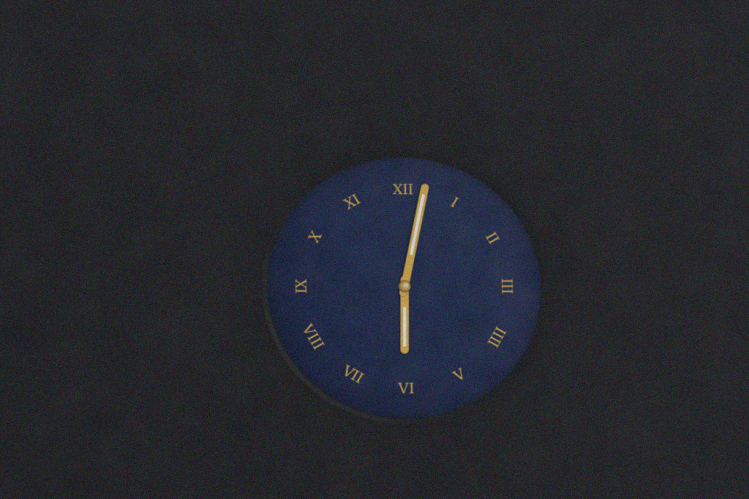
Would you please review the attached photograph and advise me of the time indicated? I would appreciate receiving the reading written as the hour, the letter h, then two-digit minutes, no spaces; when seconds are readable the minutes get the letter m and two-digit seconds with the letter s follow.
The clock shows 6h02
